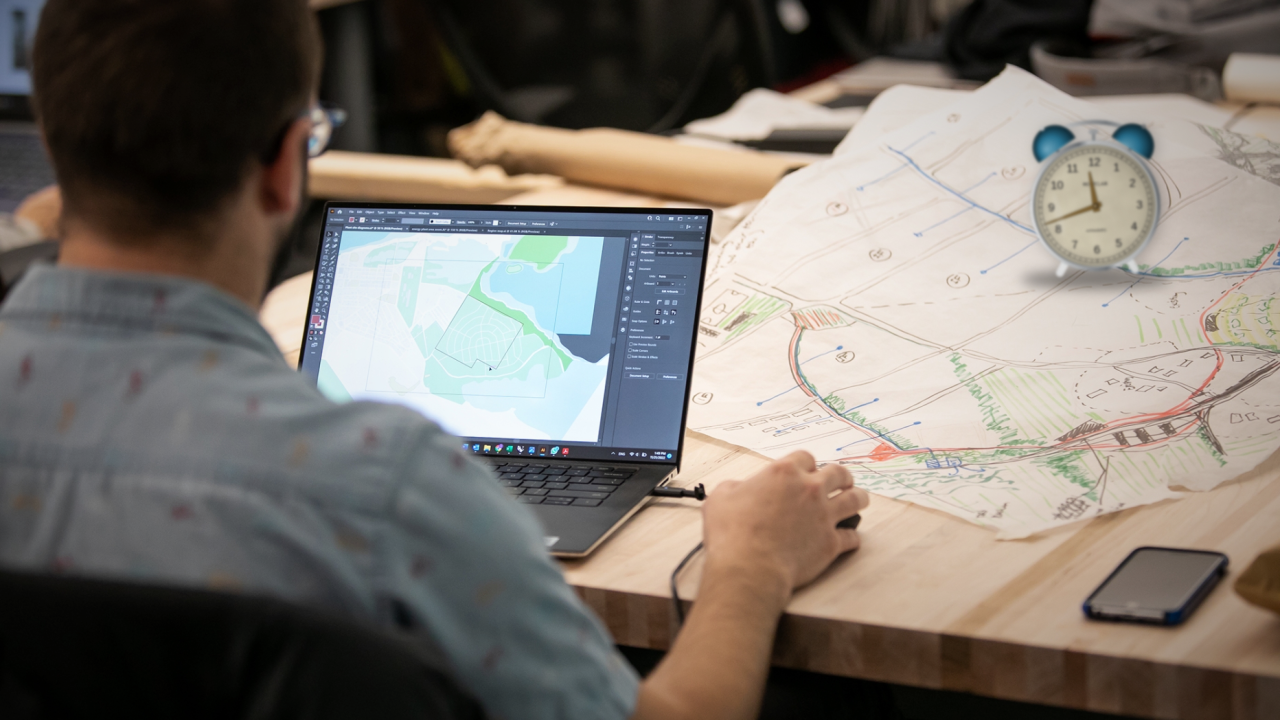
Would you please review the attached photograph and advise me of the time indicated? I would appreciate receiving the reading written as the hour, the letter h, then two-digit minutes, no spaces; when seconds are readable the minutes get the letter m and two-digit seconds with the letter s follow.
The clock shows 11h42
